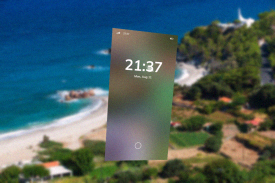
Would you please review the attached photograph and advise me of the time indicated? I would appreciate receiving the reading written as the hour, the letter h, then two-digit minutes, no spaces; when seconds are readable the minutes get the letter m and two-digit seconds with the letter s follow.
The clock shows 21h37
